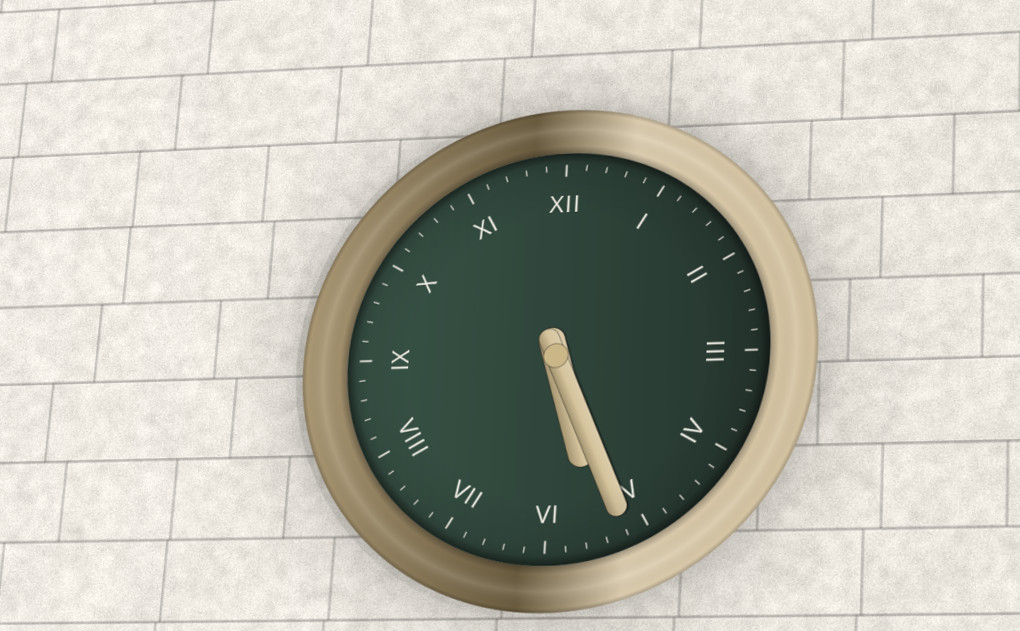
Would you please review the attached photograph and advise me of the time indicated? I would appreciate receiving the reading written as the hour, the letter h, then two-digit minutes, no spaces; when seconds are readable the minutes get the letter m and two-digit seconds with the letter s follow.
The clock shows 5h26
